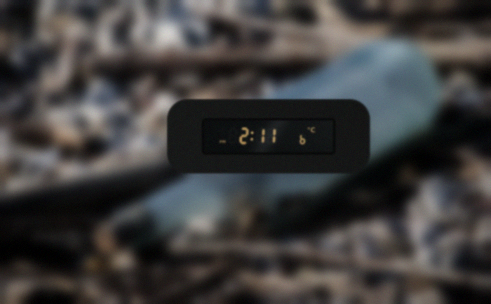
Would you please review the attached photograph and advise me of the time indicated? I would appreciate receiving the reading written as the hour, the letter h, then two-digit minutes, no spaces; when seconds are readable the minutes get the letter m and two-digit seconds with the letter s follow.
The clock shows 2h11
